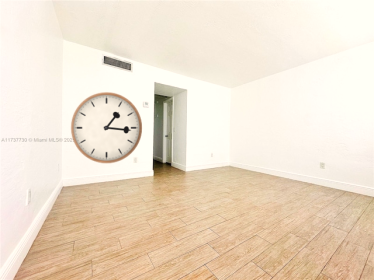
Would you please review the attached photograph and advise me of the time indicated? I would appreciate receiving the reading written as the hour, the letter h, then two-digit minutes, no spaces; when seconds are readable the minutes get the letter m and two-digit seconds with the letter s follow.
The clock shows 1h16
